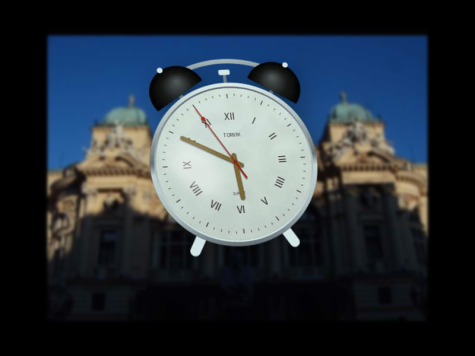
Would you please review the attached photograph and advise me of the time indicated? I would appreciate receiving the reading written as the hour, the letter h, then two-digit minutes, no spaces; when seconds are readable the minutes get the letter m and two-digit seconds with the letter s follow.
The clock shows 5h49m55s
